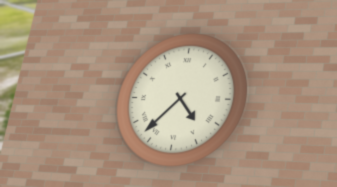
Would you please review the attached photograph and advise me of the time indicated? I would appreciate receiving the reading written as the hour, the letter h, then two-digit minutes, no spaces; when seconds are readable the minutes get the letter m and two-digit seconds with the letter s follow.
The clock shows 4h37
